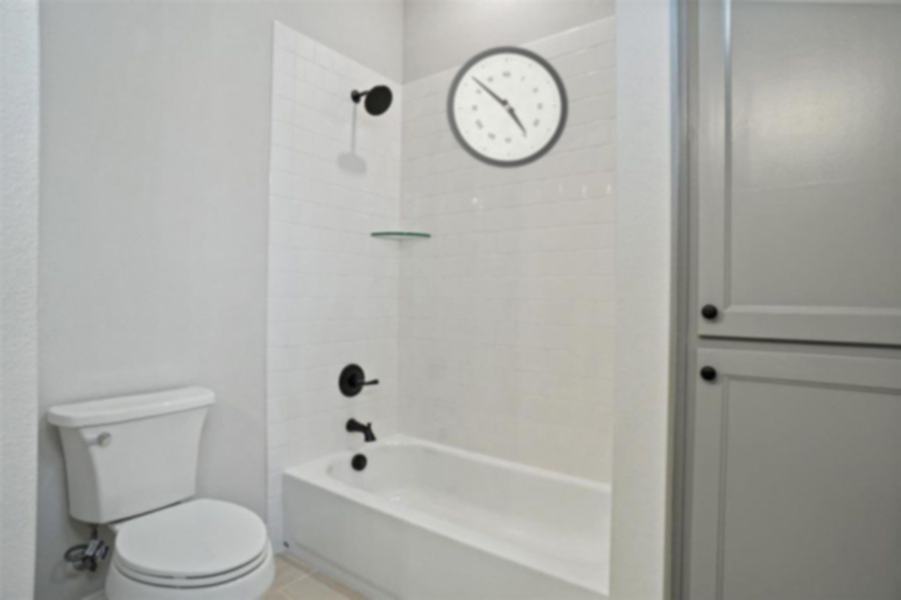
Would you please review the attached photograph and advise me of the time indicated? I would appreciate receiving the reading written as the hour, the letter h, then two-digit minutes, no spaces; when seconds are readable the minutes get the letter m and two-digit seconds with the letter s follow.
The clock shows 4h52
